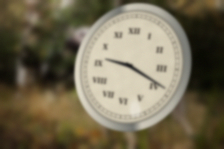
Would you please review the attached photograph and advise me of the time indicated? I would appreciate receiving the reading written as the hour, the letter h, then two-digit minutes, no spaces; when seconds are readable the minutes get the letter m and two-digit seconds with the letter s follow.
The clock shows 9h19
